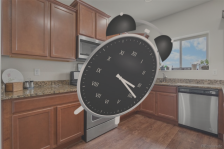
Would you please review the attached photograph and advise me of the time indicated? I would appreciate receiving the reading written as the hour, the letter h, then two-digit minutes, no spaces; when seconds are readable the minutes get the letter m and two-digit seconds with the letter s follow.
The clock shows 3h19
